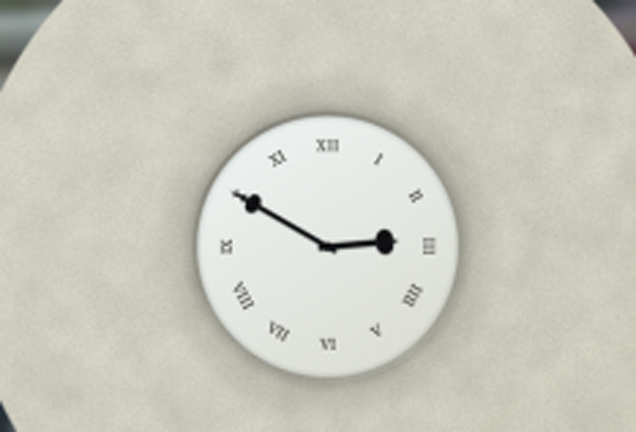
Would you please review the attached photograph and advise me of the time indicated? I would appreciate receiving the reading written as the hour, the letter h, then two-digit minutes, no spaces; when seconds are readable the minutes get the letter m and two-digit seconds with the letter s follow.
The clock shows 2h50
